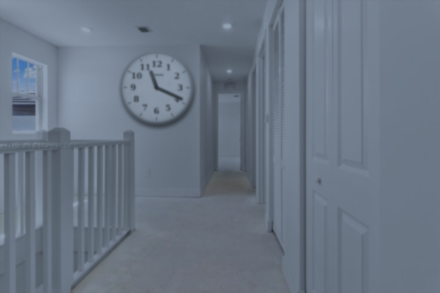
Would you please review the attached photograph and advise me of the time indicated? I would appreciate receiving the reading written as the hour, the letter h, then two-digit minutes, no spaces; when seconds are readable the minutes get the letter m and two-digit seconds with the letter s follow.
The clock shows 11h19
